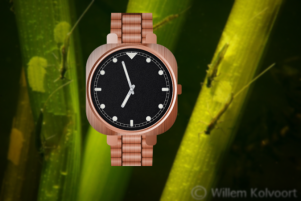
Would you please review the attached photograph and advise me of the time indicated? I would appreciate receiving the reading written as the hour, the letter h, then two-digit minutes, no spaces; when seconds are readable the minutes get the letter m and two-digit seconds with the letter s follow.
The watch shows 6h57
